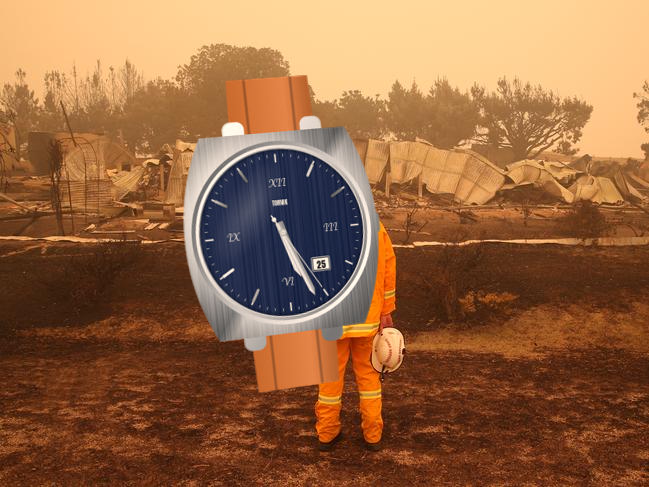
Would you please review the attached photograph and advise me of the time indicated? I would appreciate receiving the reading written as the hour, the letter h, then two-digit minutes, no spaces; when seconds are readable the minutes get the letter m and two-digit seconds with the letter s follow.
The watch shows 5h26m25s
